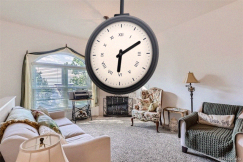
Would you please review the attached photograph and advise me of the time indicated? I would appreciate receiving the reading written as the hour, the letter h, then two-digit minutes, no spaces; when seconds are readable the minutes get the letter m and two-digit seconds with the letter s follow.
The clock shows 6h10
